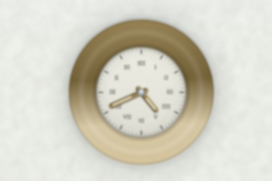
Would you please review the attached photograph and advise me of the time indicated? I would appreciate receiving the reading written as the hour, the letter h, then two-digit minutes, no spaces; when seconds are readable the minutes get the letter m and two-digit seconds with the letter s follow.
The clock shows 4h41
